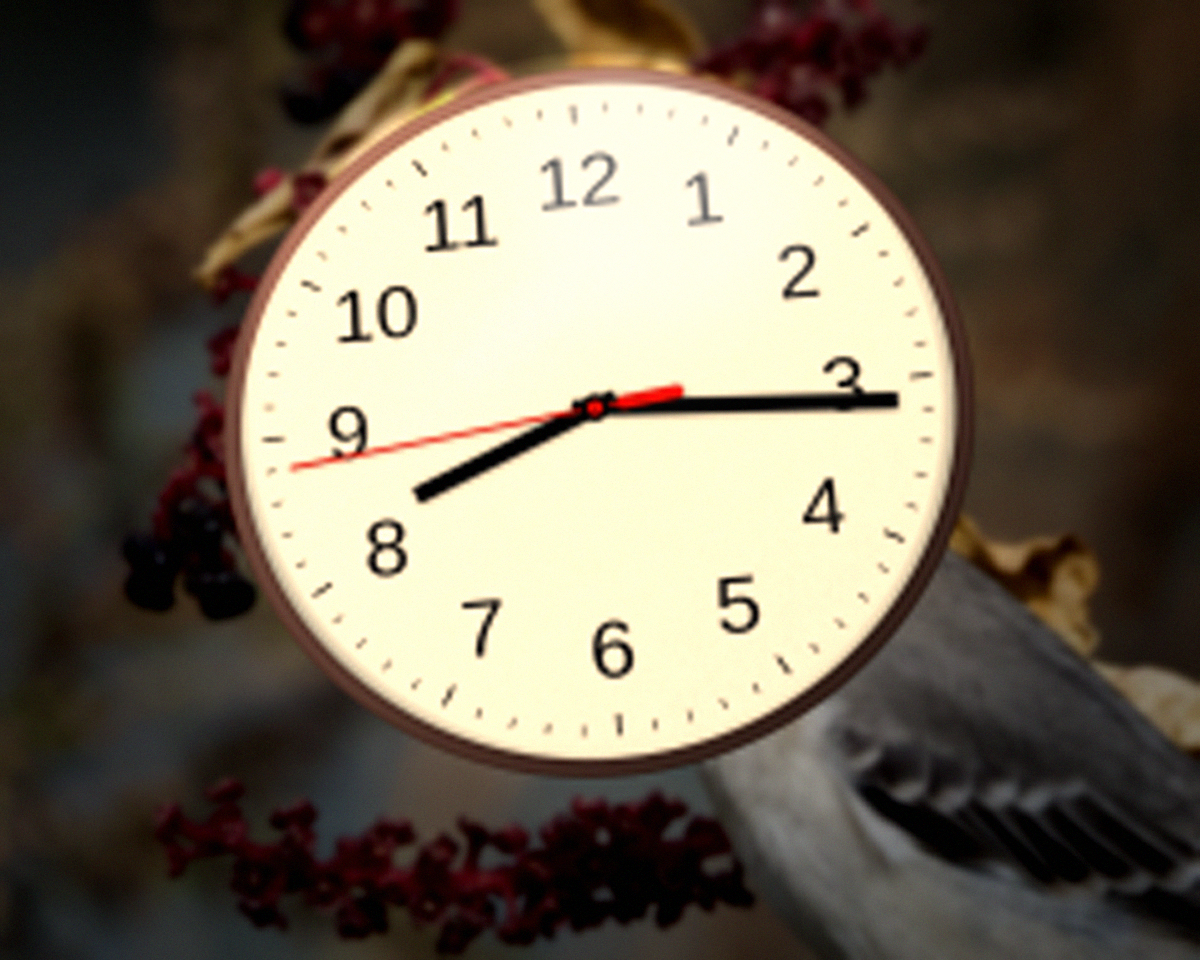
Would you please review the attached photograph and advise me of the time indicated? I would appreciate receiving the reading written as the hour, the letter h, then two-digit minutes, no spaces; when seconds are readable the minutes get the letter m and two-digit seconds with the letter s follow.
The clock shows 8h15m44s
